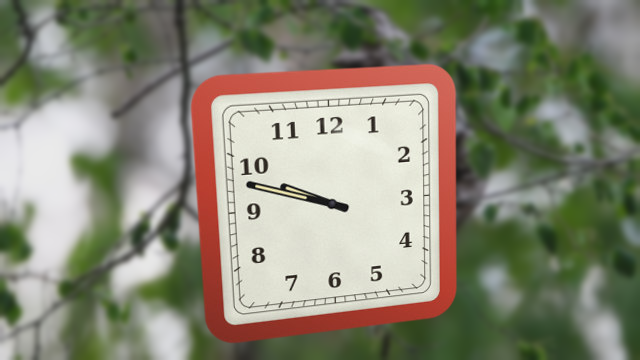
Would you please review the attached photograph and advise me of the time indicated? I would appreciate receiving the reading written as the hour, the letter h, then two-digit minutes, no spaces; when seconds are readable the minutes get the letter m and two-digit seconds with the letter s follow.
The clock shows 9h48
